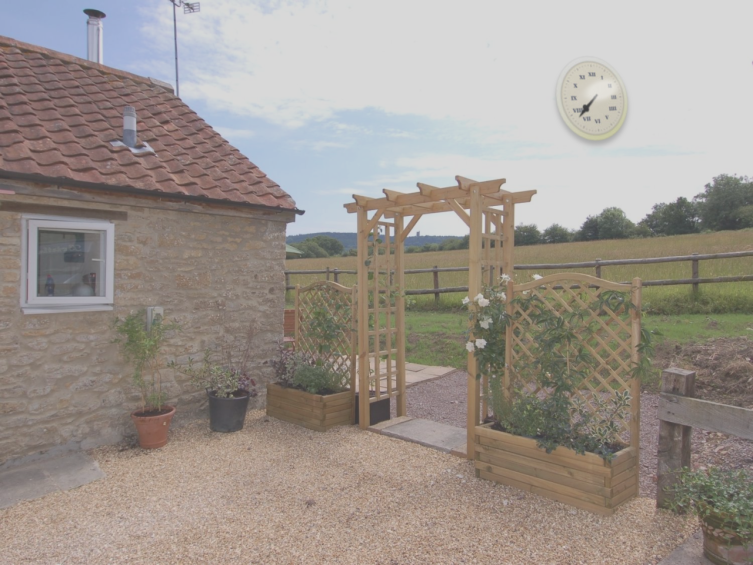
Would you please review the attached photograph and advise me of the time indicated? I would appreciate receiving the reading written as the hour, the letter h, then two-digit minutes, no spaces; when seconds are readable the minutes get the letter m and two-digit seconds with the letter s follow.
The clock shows 7h38
